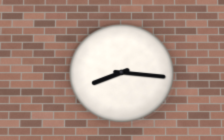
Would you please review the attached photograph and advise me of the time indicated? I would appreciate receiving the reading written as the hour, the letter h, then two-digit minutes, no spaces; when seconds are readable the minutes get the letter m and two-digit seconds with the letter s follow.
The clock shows 8h16
